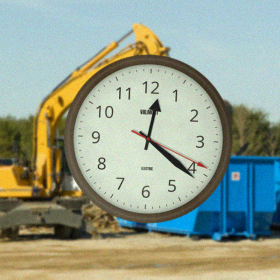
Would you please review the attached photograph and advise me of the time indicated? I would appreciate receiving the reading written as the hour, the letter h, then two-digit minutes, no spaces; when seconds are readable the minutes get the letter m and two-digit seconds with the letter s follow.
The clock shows 12h21m19s
